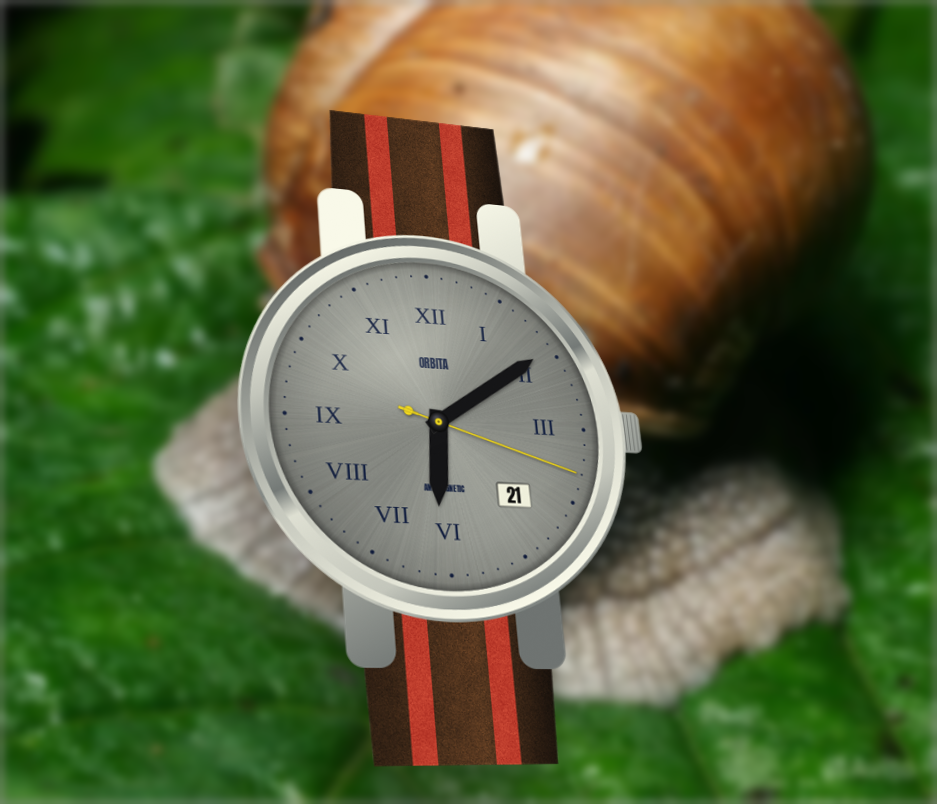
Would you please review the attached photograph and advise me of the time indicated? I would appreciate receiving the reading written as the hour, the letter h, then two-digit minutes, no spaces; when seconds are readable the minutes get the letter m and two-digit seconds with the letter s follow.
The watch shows 6h09m18s
